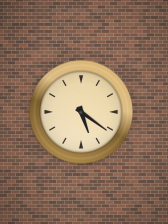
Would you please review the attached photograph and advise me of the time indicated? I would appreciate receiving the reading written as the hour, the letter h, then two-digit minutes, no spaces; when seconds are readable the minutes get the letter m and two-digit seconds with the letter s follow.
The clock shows 5h21
